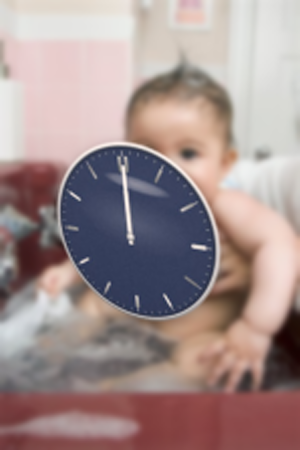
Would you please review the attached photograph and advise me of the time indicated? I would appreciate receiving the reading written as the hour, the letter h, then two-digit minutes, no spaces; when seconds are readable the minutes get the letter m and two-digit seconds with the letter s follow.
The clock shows 12h00
